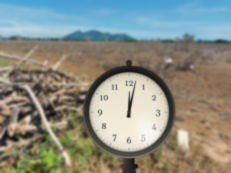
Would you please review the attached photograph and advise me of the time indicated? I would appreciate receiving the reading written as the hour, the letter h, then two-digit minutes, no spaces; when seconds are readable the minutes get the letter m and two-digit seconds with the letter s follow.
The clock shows 12h02
